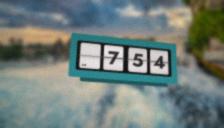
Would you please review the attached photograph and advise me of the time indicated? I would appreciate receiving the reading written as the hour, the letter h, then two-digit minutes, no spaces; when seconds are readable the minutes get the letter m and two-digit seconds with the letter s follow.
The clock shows 7h54
